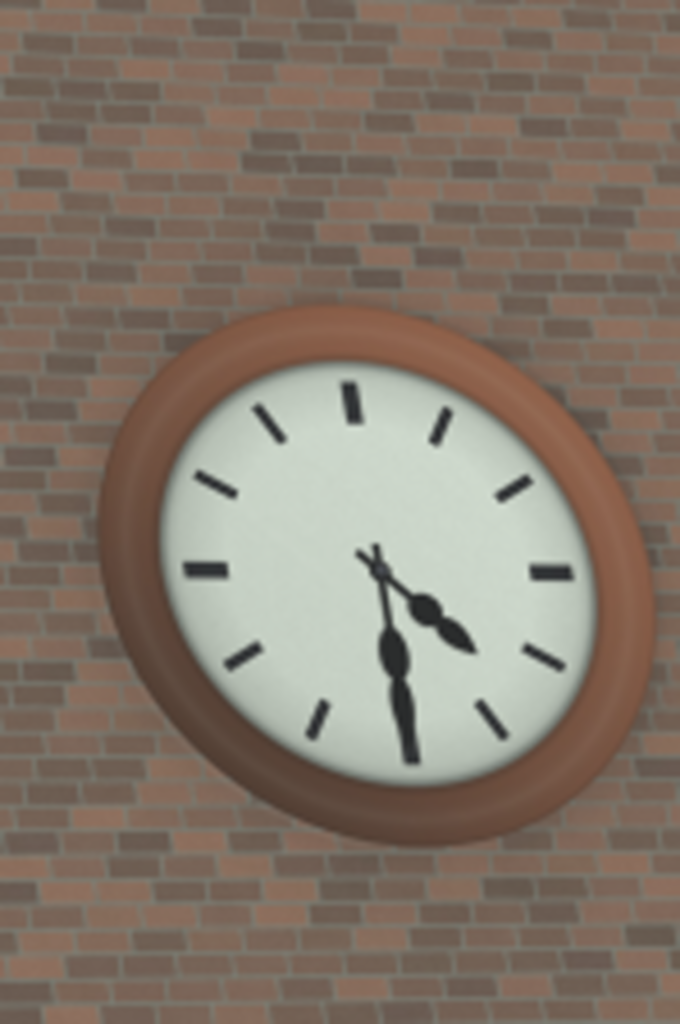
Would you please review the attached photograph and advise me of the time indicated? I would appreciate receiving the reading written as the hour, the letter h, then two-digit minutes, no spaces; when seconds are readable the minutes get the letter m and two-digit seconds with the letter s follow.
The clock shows 4h30
